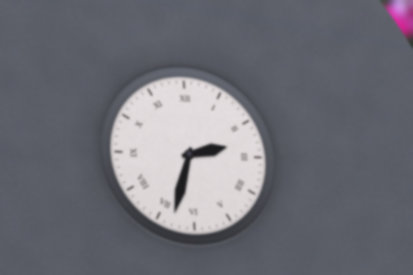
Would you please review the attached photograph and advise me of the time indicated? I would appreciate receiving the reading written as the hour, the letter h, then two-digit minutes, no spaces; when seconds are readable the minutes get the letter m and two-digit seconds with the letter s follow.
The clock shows 2h33
